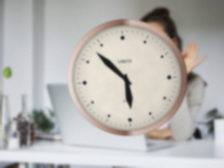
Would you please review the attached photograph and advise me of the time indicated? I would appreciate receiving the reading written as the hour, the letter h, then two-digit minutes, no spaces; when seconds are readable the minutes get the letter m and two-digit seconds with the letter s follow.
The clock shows 5h53
